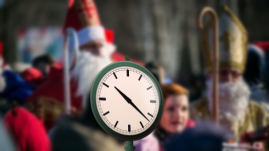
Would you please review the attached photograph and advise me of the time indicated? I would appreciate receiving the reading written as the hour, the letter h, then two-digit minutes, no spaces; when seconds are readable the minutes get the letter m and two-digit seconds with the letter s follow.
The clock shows 10h22
